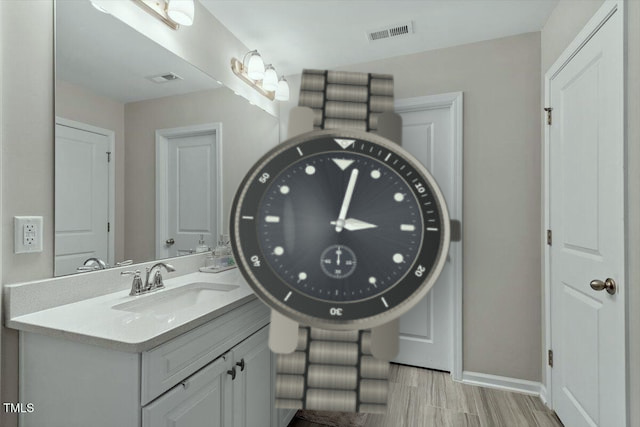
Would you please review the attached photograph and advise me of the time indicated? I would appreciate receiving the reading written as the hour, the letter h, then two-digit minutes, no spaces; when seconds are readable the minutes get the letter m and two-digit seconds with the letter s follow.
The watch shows 3h02
